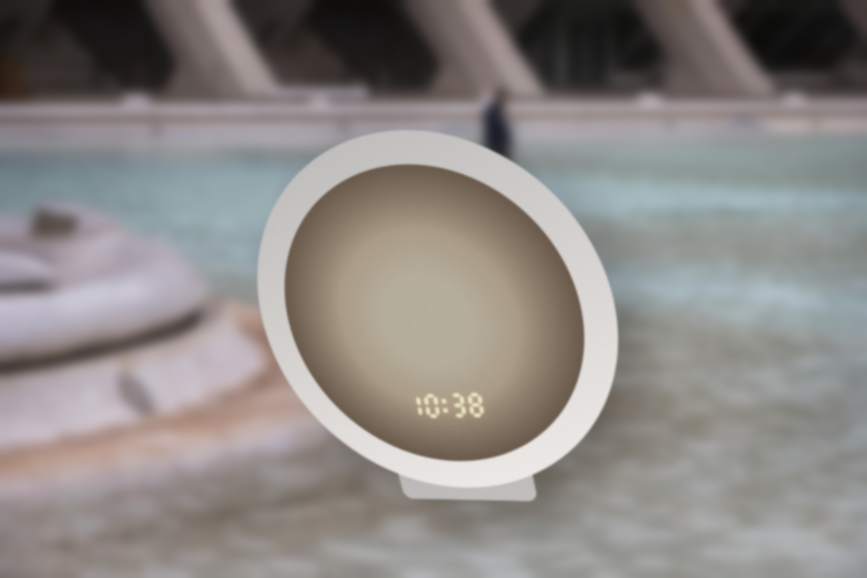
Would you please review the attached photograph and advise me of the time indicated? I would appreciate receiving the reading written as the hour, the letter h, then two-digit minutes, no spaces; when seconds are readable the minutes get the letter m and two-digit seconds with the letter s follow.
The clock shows 10h38
